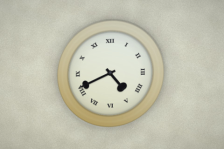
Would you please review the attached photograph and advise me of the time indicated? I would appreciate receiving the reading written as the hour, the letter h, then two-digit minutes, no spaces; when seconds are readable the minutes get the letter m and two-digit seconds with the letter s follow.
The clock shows 4h41
